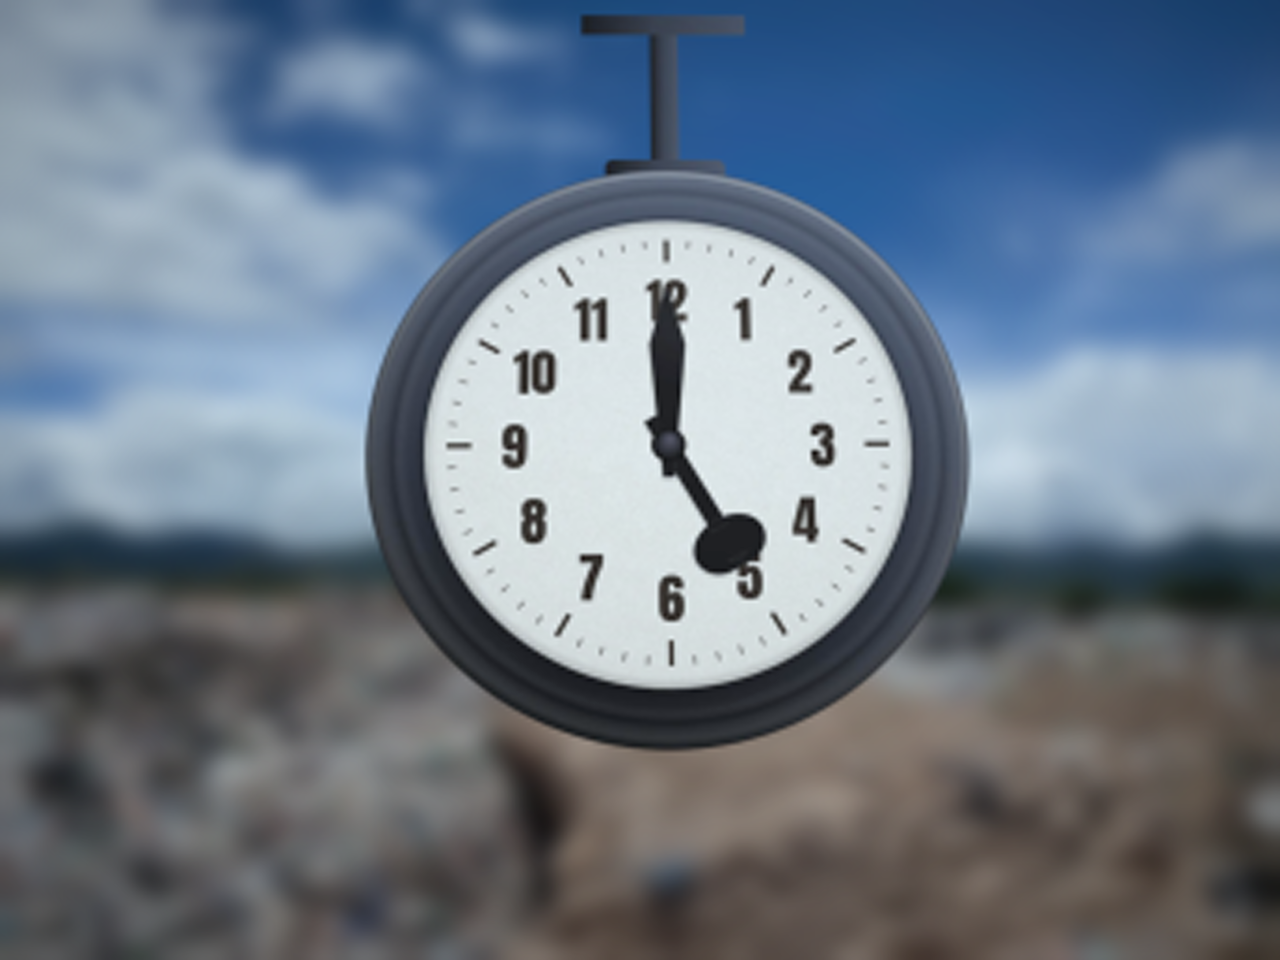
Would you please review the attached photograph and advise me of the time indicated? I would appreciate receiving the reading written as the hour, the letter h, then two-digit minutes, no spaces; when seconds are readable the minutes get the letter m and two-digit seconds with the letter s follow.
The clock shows 5h00
